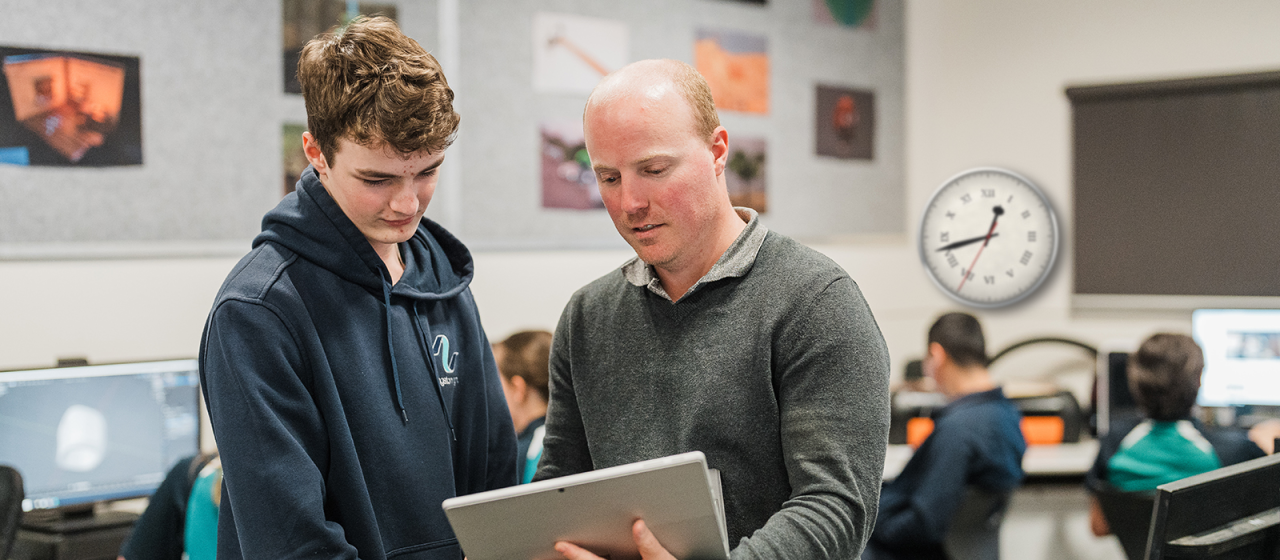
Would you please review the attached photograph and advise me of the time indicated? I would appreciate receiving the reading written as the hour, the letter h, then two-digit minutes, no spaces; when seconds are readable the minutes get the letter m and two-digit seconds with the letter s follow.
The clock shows 12h42m35s
